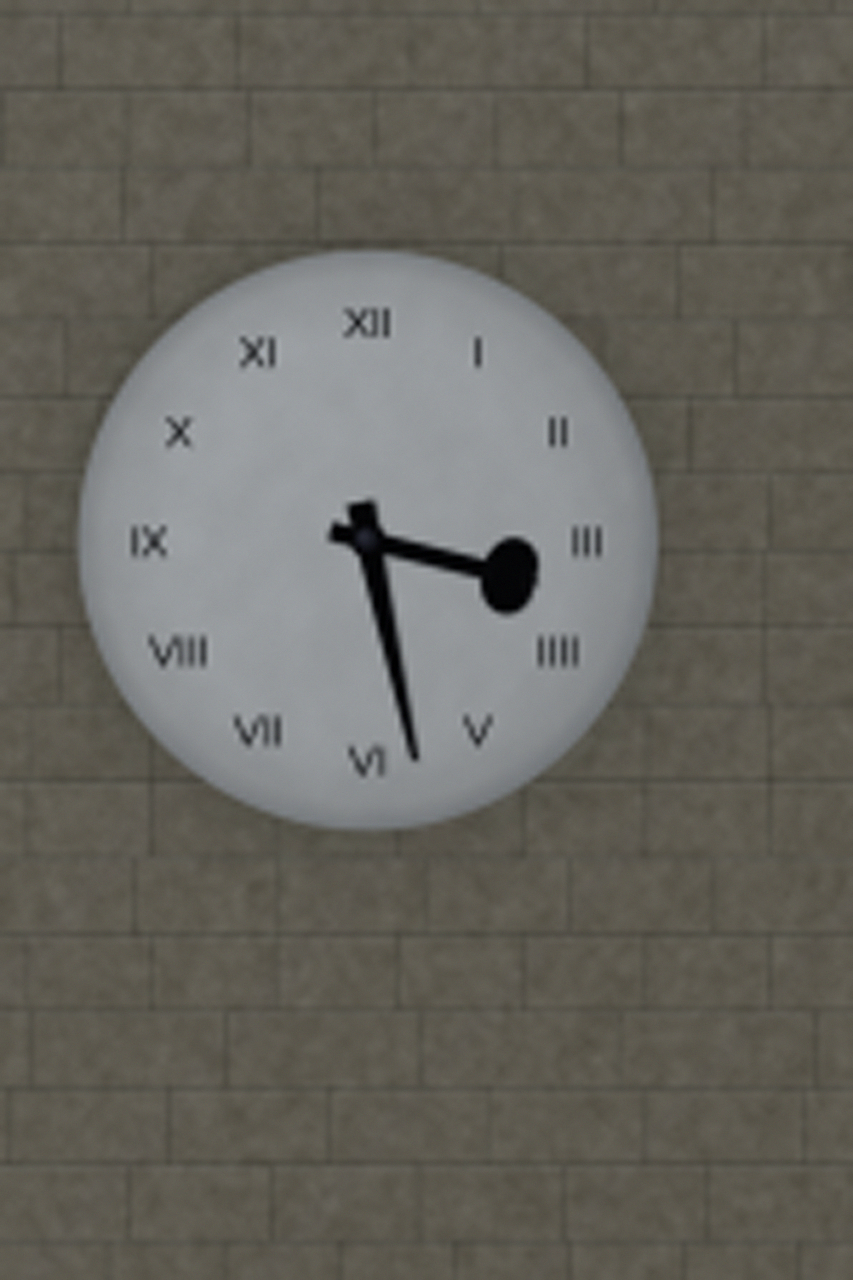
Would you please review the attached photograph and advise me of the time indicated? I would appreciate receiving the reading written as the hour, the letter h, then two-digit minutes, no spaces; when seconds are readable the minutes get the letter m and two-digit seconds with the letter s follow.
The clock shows 3h28
